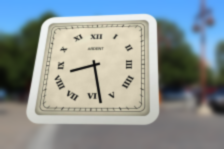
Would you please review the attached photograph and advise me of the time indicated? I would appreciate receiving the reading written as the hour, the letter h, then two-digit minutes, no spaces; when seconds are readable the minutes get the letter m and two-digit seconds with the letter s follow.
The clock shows 8h28
